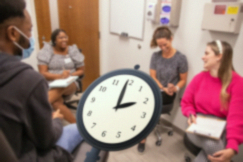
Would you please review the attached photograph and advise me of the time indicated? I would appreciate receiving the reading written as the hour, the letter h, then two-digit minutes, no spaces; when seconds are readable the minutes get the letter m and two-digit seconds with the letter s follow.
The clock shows 1h59
